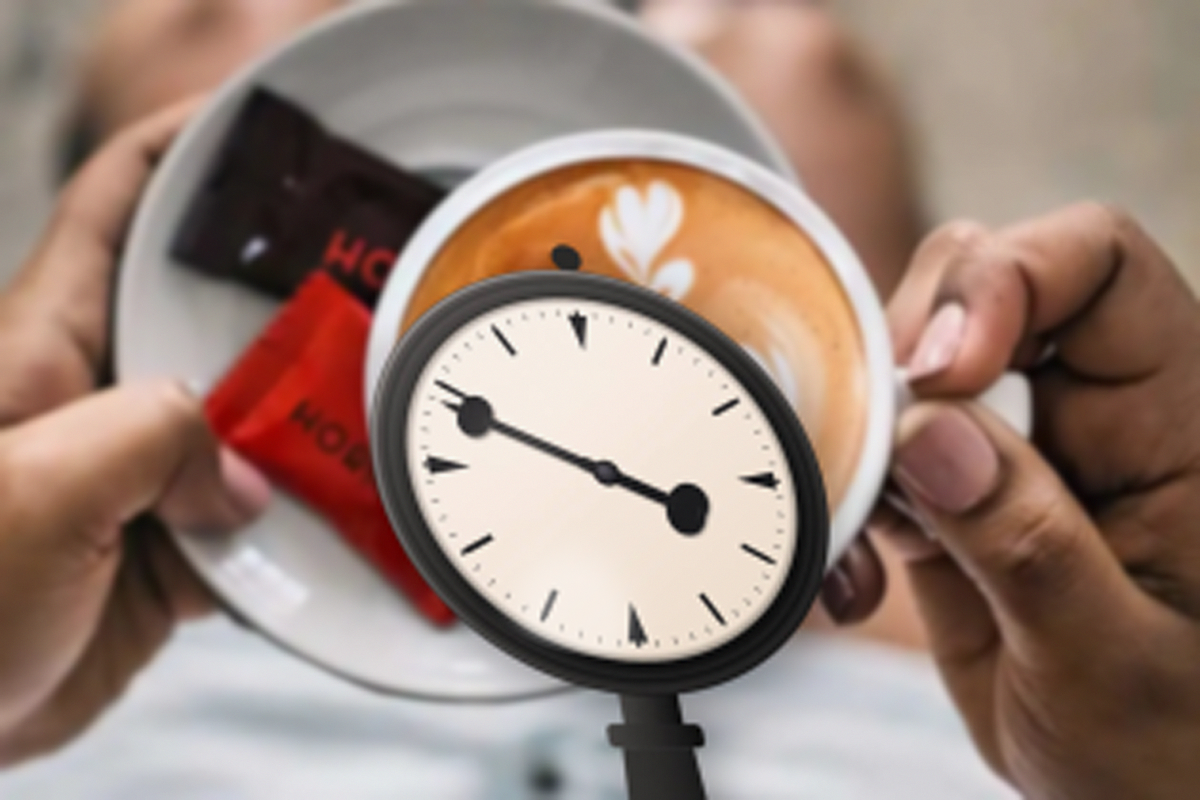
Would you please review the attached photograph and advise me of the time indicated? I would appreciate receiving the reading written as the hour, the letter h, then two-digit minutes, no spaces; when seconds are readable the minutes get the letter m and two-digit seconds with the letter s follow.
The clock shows 3h49
